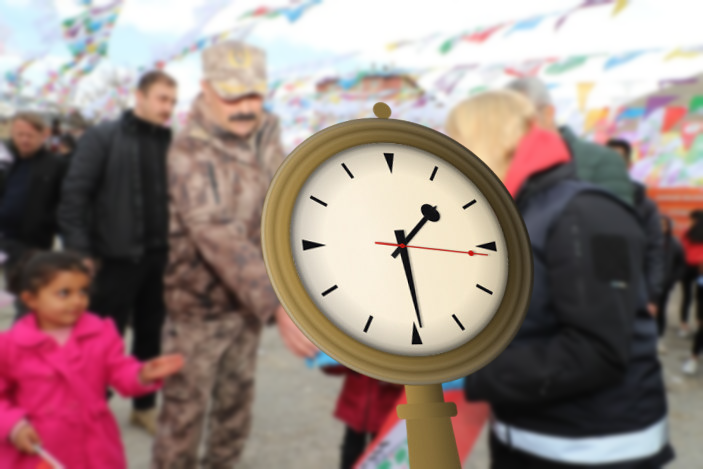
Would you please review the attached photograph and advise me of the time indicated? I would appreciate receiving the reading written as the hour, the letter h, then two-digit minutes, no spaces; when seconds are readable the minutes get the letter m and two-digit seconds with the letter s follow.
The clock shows 1h29m16s
